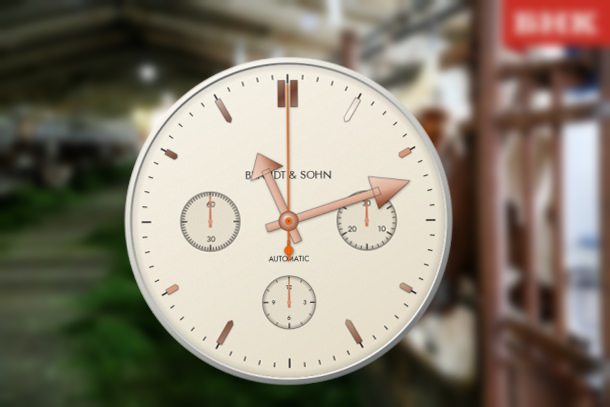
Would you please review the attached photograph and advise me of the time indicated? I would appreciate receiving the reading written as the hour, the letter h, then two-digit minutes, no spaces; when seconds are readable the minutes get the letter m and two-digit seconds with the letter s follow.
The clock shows 11h12
